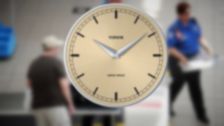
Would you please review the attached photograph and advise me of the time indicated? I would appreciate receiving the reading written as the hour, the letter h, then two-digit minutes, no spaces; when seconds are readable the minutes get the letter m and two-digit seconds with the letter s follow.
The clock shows 10h09
